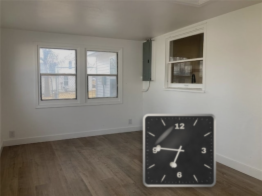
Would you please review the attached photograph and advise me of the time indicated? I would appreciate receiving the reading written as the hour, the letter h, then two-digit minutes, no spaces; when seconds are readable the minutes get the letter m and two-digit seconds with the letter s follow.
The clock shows 6h46
